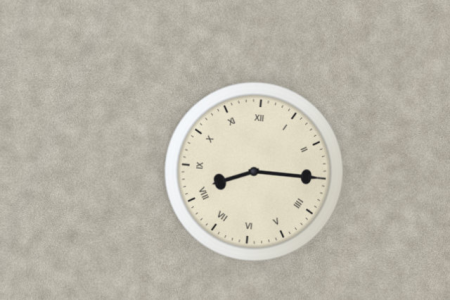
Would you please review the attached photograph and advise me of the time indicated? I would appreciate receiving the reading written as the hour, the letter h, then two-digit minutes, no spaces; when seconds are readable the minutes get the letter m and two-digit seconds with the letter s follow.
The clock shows 8h15
